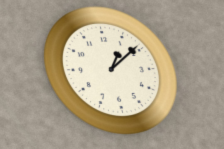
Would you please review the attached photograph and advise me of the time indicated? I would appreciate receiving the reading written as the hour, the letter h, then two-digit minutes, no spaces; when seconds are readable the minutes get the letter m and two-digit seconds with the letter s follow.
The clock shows 1h09
